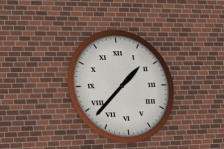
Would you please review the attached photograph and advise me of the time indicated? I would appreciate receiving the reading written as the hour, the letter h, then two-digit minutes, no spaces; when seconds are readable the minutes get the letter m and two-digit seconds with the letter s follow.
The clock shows 1h38
